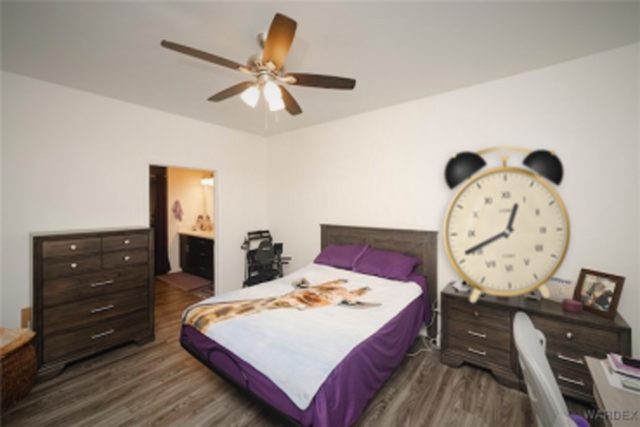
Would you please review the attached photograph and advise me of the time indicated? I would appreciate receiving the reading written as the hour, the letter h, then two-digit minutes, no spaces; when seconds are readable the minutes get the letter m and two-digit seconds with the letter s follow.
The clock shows 12h41
